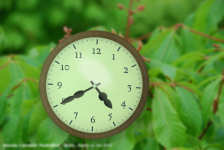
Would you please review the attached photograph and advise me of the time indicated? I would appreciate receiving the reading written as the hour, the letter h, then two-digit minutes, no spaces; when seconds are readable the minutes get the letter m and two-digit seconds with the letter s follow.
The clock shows 4h40
